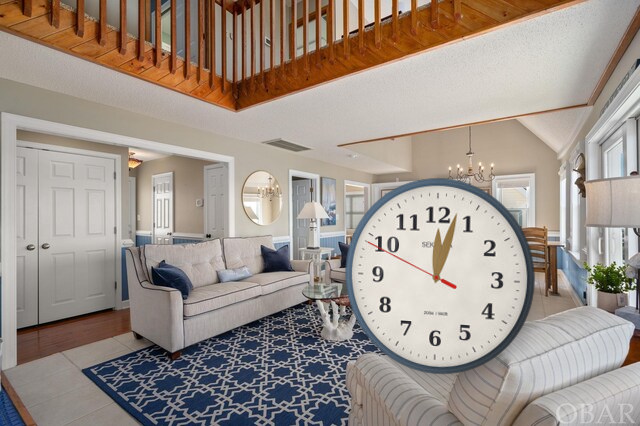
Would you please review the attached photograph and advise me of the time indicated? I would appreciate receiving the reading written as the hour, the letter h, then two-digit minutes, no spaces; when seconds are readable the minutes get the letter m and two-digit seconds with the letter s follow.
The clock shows 12h02m49s
